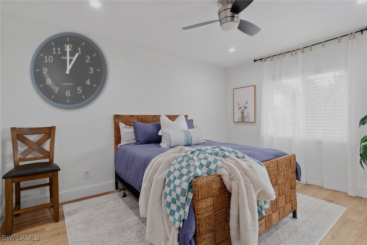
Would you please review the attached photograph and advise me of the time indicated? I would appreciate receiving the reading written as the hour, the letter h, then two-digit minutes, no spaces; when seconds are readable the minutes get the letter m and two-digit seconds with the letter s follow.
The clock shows 1h00
